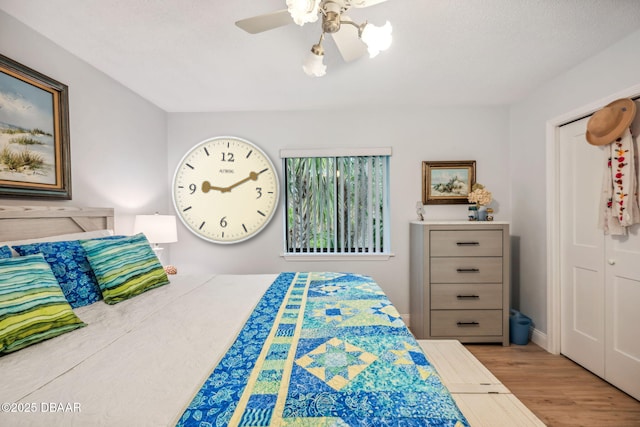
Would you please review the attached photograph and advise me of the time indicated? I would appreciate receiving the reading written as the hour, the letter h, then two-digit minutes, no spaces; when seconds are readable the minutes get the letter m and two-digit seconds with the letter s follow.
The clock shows 9h10
